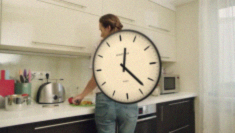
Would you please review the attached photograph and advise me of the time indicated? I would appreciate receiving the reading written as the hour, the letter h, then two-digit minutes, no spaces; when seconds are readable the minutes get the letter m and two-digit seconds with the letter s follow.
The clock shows 12h23
